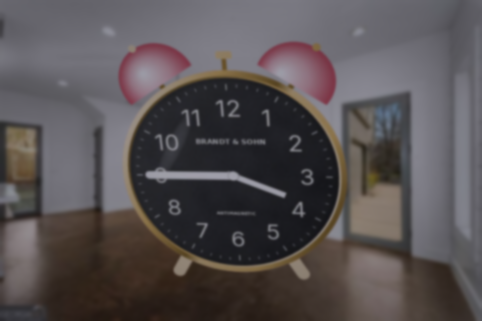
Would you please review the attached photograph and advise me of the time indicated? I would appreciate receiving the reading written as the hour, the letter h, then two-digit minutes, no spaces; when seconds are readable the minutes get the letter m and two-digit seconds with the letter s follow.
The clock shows 3h45
